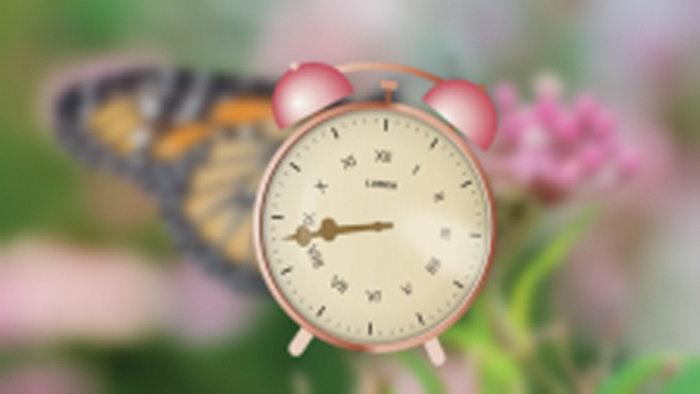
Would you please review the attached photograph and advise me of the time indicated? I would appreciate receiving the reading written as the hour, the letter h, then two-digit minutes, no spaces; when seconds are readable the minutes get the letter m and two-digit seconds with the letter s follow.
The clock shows 8h43
